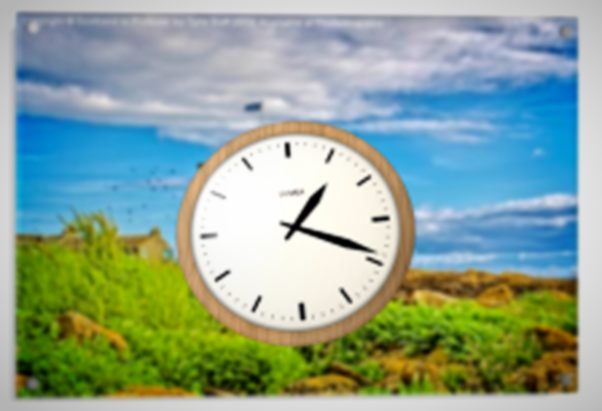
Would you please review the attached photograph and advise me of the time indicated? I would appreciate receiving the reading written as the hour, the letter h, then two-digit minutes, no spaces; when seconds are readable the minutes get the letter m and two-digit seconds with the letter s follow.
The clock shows 1h19
